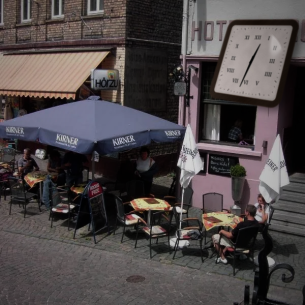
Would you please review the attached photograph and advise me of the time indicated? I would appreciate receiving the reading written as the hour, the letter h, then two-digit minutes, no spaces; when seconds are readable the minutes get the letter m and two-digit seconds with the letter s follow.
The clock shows 12h32
